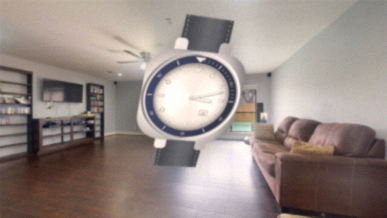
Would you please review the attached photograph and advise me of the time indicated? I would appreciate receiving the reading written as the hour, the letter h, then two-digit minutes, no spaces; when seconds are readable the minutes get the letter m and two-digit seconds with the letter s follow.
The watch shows 3h12
